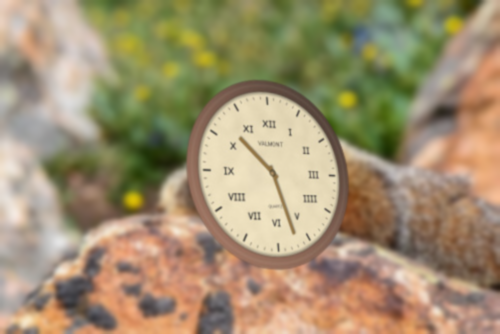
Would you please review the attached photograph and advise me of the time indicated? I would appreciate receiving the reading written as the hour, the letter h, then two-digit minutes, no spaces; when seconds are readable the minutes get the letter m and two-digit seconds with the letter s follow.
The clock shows 10h27
